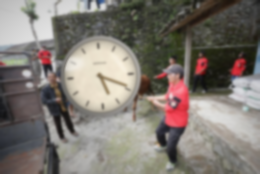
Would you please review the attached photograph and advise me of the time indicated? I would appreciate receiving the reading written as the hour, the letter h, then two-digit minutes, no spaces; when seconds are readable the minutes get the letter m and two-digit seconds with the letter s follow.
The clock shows 5h19
